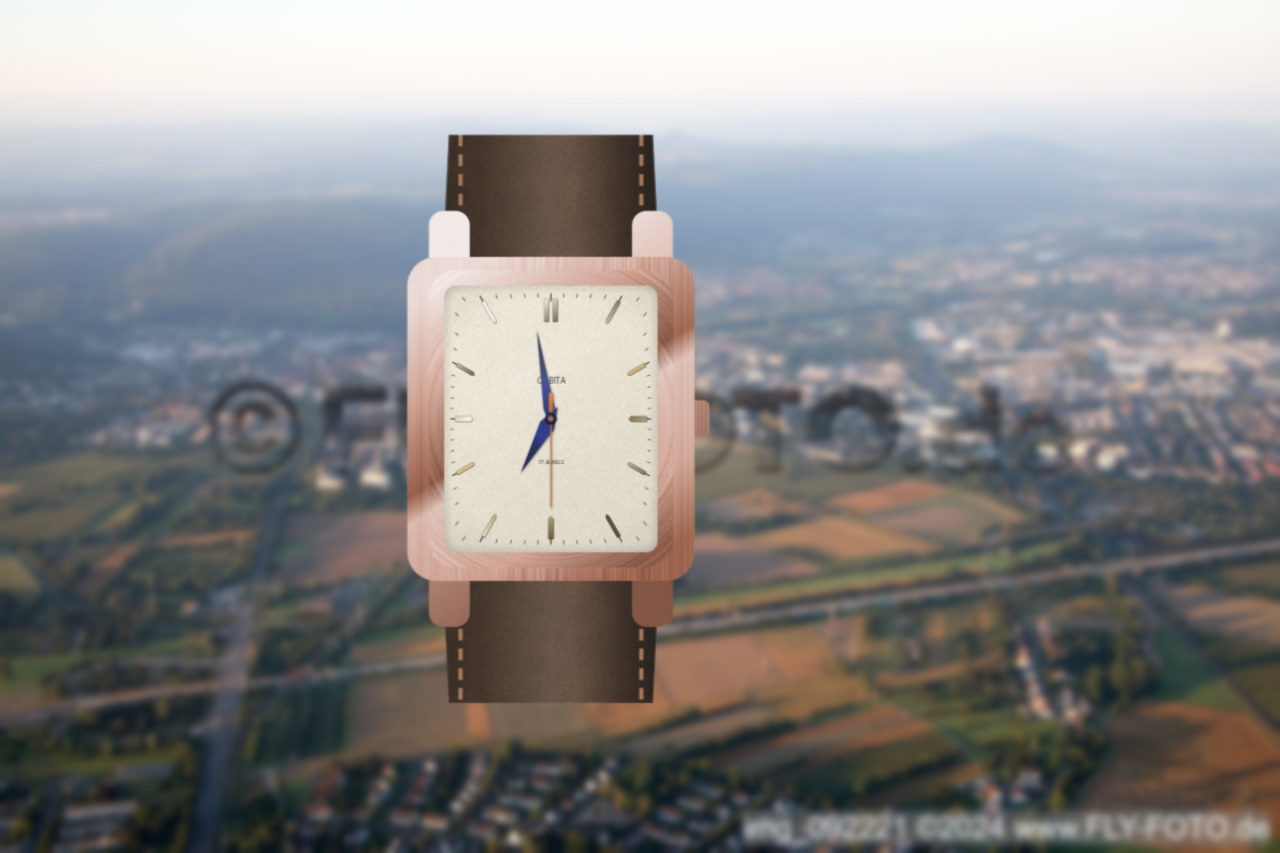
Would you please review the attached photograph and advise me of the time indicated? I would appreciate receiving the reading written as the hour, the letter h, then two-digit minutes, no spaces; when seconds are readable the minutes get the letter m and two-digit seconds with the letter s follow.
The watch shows 6h58m30s
